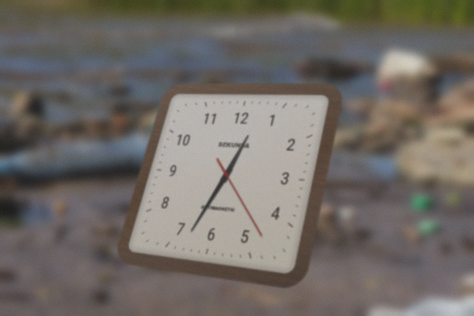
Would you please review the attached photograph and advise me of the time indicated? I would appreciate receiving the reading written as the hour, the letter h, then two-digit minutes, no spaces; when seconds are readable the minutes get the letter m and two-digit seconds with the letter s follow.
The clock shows 12h33m23s
